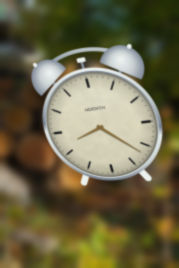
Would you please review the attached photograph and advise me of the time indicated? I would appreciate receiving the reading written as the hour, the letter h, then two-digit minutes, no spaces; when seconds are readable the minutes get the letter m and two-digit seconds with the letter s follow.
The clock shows 8h22
